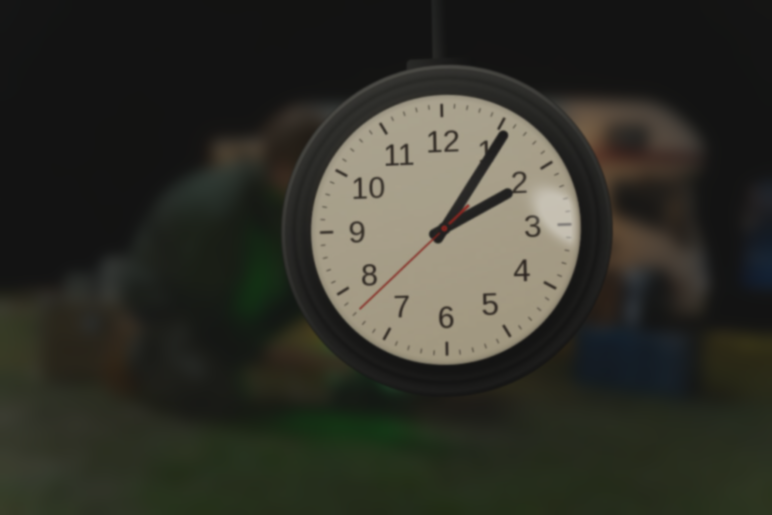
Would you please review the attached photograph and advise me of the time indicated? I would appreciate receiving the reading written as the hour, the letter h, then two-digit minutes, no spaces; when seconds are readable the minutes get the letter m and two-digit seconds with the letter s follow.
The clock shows 2h05m38s
